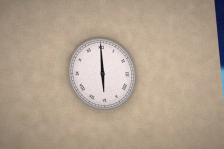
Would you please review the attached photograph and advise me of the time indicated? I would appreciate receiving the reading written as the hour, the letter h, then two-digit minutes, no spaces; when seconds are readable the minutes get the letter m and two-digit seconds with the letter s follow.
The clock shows 6h00
